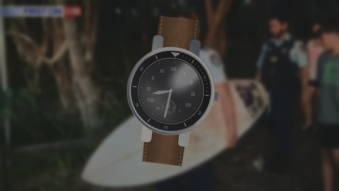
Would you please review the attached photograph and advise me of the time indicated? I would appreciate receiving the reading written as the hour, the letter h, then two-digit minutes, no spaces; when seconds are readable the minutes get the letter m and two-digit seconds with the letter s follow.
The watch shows 8h31
